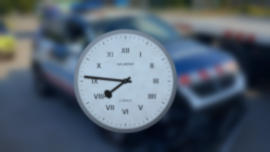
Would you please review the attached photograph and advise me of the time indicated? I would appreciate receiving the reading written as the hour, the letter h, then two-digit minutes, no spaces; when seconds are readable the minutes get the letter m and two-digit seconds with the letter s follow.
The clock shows 7h46
